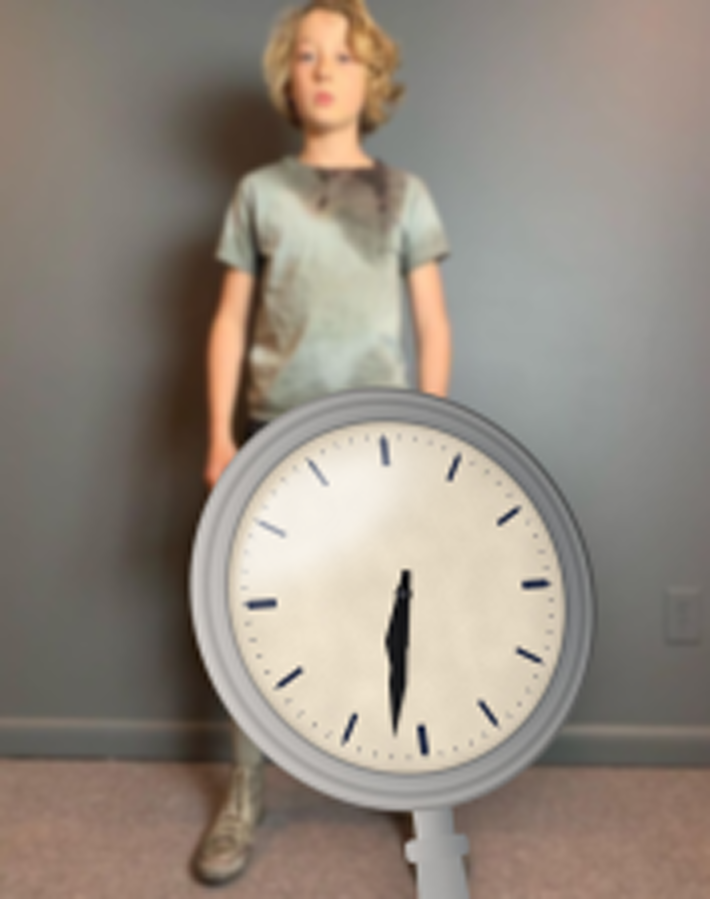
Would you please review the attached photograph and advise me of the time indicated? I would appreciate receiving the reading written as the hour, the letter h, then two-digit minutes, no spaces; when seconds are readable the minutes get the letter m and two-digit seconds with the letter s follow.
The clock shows 6h32
